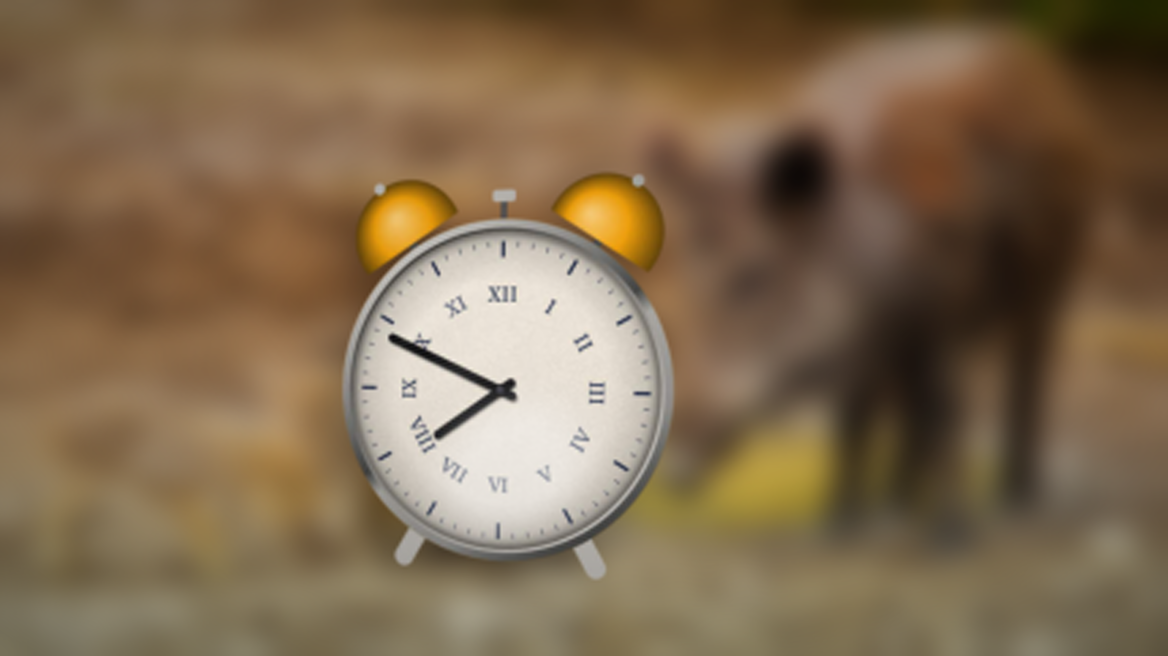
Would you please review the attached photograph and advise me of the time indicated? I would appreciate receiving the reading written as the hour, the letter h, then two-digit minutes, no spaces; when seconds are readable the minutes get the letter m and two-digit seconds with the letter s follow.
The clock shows 7h49
